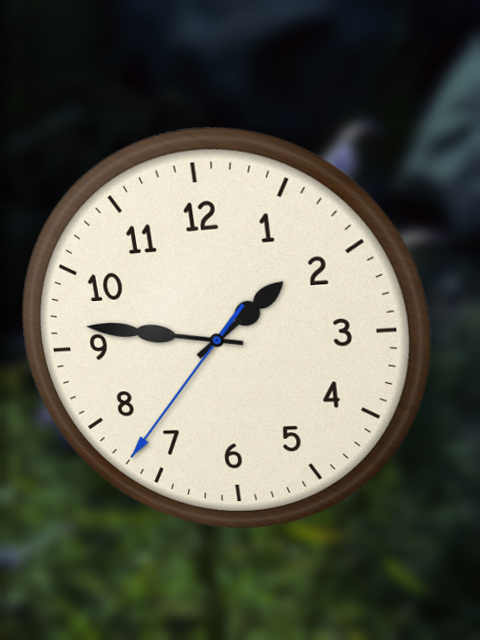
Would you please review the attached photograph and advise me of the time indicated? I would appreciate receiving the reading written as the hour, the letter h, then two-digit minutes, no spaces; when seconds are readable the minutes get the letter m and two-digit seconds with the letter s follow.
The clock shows 1h46m37s
